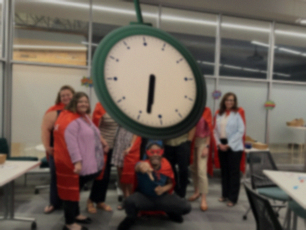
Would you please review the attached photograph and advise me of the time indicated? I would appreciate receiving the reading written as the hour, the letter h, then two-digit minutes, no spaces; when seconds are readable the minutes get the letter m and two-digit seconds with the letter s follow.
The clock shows 6h33
